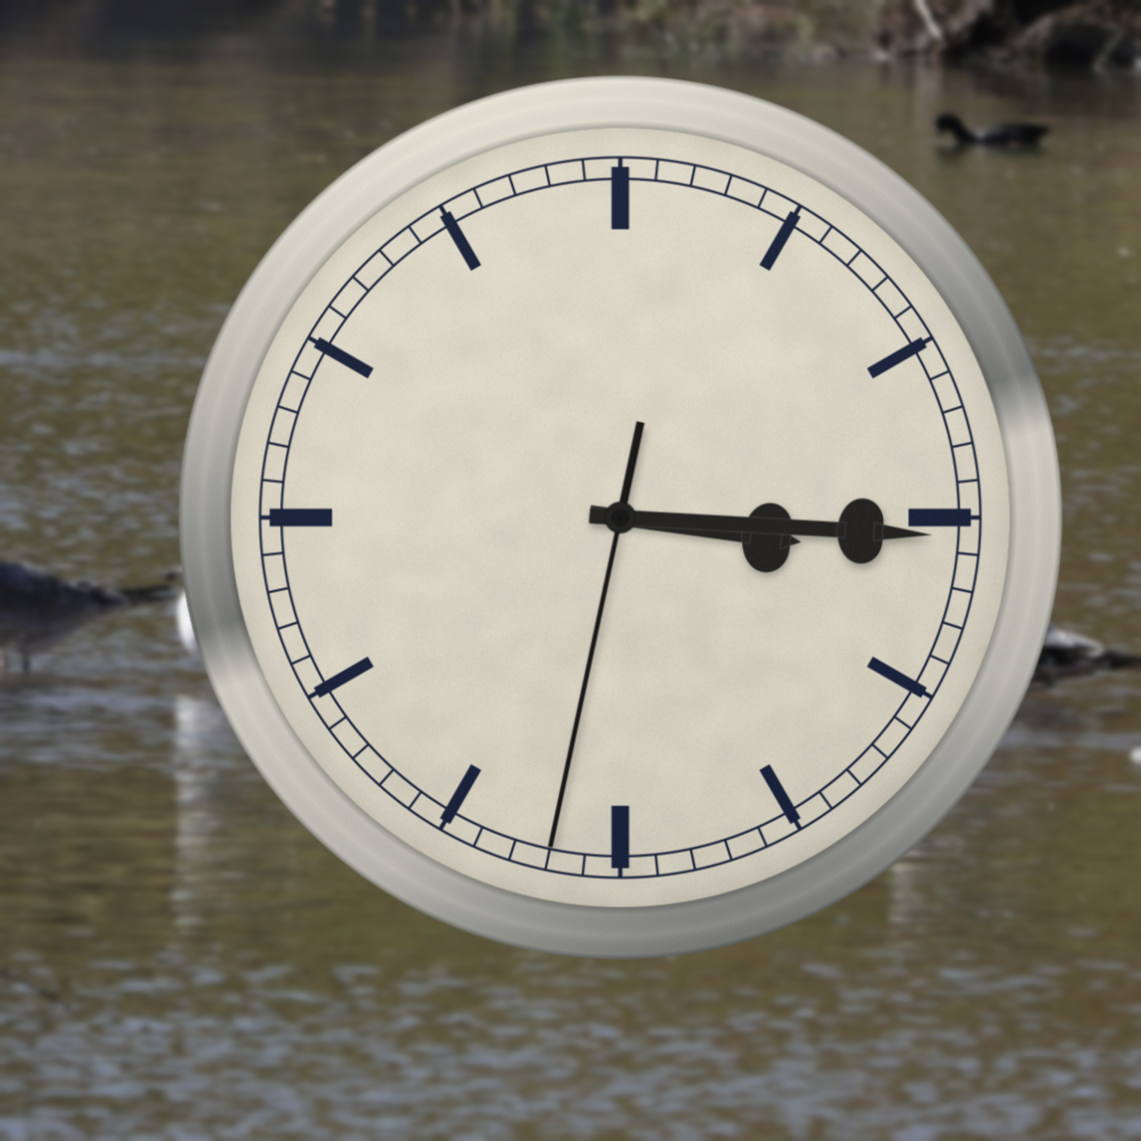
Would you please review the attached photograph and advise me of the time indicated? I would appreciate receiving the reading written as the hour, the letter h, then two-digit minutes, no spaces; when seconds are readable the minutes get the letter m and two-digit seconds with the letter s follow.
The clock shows 3h15m32s
